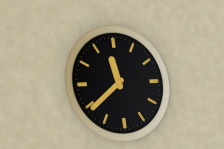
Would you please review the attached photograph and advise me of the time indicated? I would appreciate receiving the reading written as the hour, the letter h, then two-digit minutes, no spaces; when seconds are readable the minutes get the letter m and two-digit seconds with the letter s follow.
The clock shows 11h39
